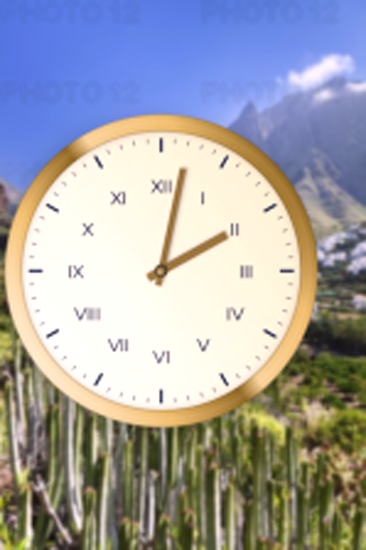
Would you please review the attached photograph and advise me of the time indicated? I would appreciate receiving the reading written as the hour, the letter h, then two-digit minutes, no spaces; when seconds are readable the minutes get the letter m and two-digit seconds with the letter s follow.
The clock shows 2h02
